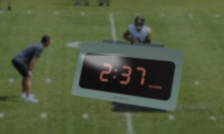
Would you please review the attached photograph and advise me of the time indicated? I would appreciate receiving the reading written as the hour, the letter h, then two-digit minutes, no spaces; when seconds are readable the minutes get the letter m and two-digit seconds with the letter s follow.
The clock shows 2h37
